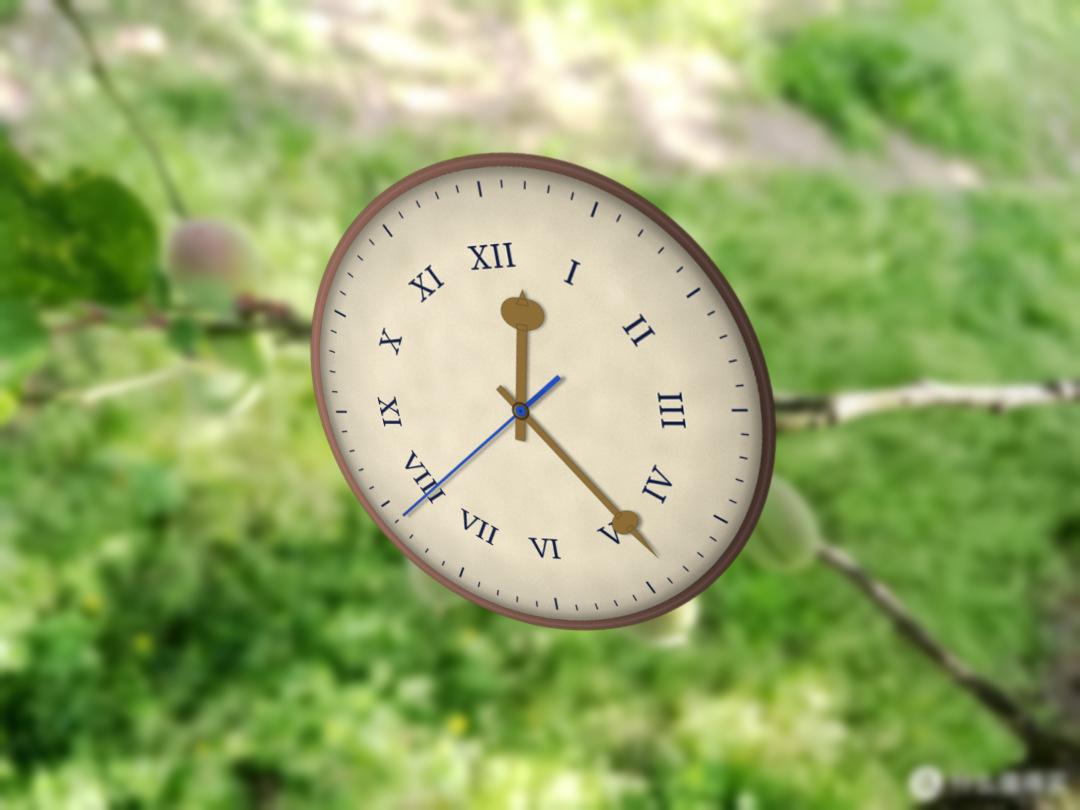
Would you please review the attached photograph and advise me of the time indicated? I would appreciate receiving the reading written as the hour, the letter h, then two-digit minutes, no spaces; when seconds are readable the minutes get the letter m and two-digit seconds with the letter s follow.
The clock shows 12h23m39s
